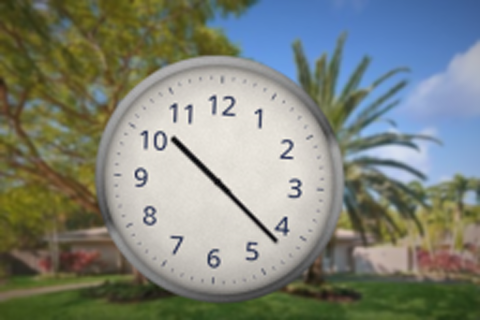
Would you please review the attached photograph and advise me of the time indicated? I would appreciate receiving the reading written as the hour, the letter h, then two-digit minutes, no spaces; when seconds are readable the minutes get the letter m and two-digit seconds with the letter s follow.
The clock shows 10h22
